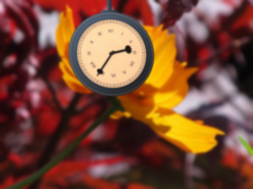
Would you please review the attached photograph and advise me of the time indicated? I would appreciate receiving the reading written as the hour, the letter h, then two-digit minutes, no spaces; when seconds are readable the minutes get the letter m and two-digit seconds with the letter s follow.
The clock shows 2h36
